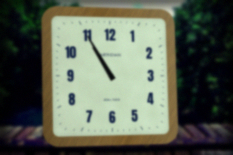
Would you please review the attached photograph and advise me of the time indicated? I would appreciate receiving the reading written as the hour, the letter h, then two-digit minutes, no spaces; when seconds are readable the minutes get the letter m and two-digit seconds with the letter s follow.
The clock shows 10h55
